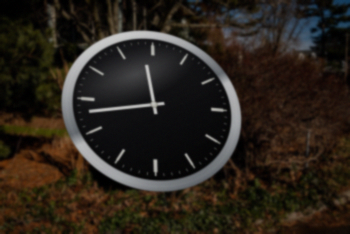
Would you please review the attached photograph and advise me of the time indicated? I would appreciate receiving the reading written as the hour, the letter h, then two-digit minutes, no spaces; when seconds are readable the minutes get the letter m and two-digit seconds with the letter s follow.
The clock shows 11h43
